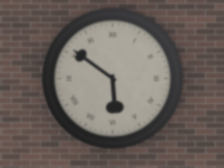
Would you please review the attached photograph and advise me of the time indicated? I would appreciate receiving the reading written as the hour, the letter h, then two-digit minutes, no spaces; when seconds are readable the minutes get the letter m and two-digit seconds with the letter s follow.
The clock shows 5h51
